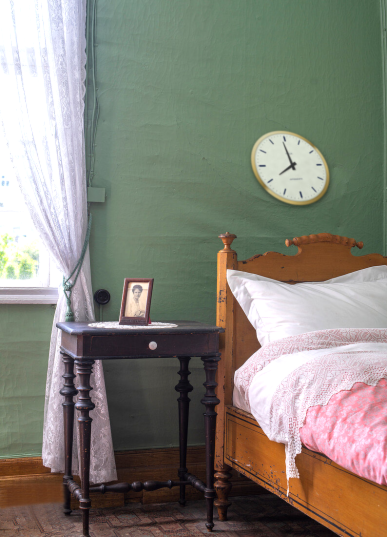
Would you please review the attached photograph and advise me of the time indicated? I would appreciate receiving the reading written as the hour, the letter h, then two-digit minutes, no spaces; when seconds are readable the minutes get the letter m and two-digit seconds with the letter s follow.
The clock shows 7h59
